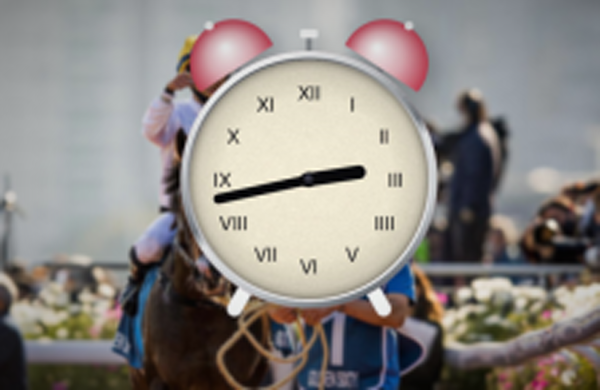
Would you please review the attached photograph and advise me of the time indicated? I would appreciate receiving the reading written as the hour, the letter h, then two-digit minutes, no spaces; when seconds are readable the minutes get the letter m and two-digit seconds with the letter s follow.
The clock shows 2h43
